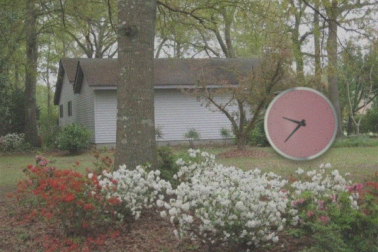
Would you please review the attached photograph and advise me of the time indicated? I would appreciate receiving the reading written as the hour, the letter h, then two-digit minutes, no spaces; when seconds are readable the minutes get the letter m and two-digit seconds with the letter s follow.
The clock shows 9h37
